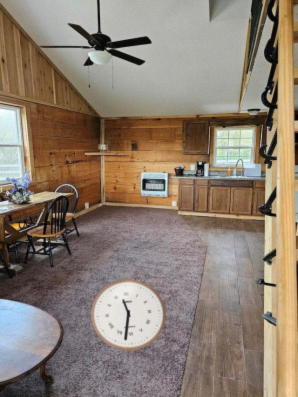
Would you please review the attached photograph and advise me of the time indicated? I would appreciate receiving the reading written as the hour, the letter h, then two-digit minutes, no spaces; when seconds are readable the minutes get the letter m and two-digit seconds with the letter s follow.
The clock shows 11h32
